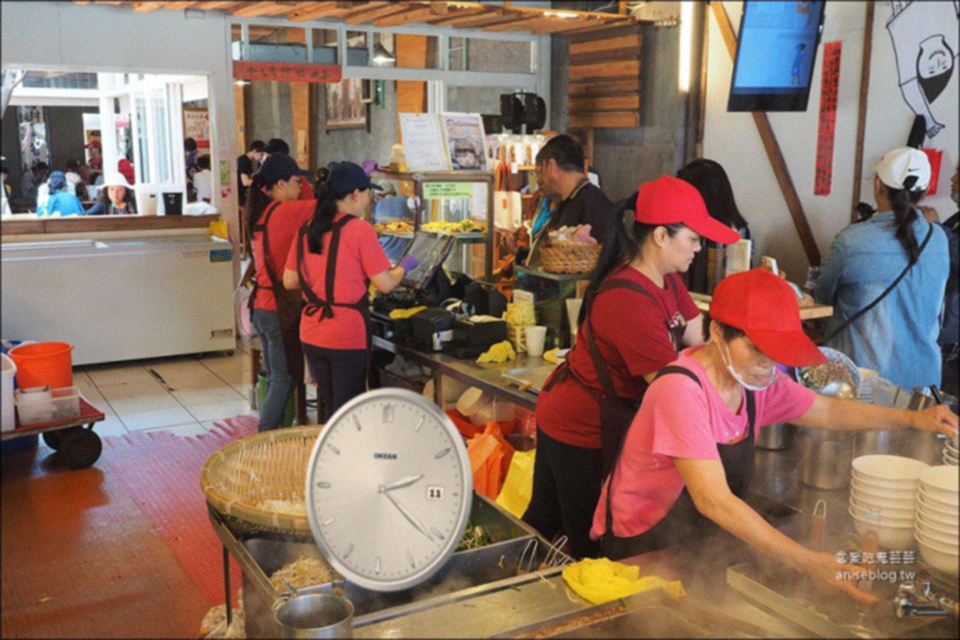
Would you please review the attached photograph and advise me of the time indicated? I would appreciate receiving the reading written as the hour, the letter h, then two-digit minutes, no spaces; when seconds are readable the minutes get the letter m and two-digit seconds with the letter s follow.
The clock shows 2h21
